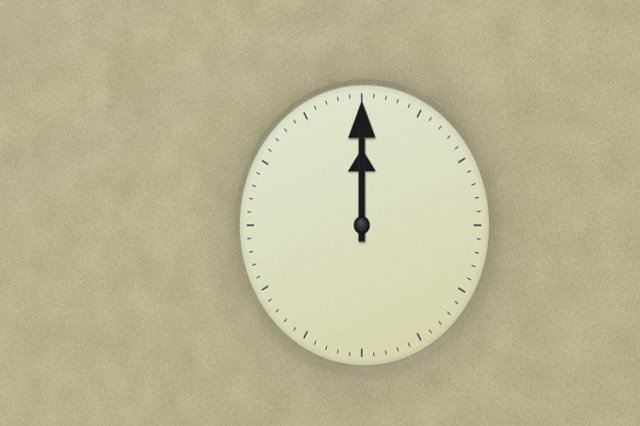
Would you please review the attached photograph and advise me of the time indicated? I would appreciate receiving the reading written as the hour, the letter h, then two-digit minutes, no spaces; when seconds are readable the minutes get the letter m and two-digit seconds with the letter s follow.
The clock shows 12h00
